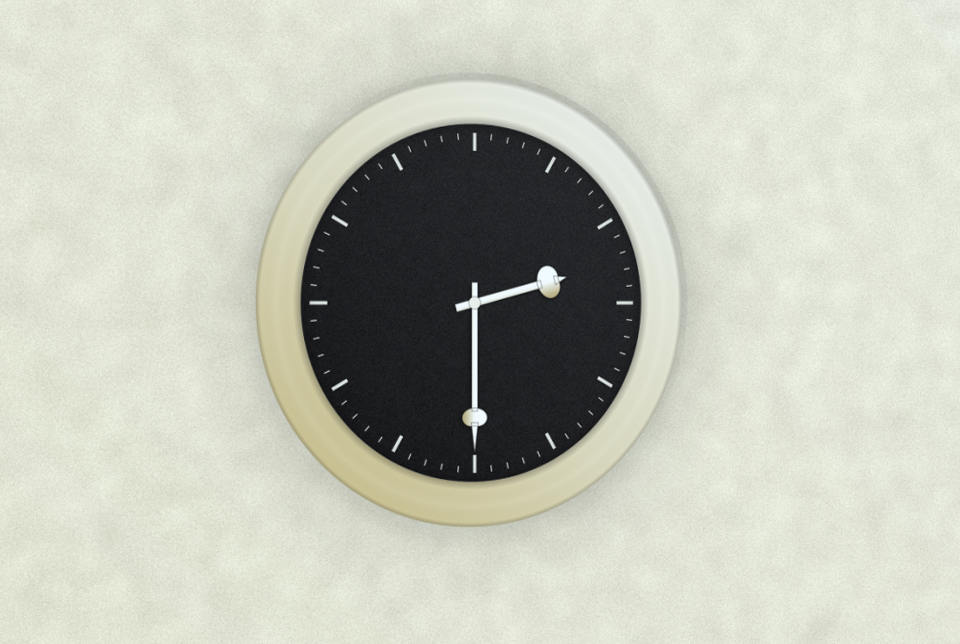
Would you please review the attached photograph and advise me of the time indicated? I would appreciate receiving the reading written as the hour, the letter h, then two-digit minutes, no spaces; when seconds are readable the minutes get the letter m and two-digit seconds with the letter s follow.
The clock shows 2h30
